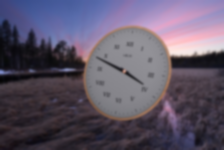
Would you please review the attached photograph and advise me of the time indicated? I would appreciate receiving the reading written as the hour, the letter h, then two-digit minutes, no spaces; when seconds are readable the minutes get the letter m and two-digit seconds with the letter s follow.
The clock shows 3h48
